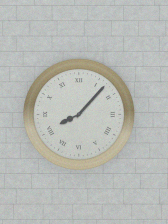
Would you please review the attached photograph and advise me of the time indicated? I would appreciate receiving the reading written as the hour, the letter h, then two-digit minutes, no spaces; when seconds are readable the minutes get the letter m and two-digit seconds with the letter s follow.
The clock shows 8h07
